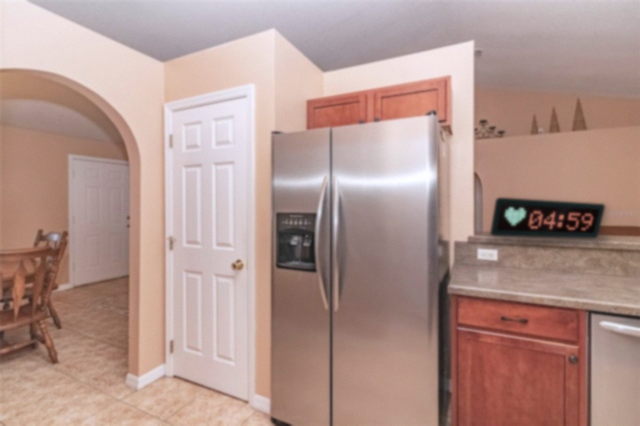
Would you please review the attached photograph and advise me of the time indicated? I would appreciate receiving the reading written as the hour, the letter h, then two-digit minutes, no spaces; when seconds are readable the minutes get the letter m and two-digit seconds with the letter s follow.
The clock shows 4h59
